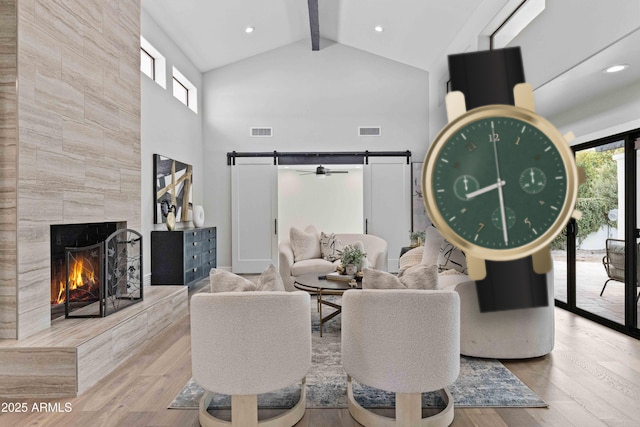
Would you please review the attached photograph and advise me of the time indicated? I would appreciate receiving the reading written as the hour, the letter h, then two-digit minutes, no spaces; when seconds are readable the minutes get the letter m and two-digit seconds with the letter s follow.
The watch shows 8h30
